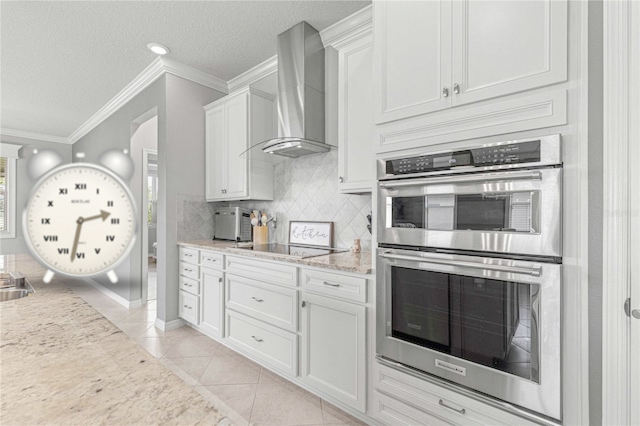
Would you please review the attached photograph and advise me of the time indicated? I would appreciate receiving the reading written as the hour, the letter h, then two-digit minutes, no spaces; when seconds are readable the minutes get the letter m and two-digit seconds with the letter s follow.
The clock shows 2h32
